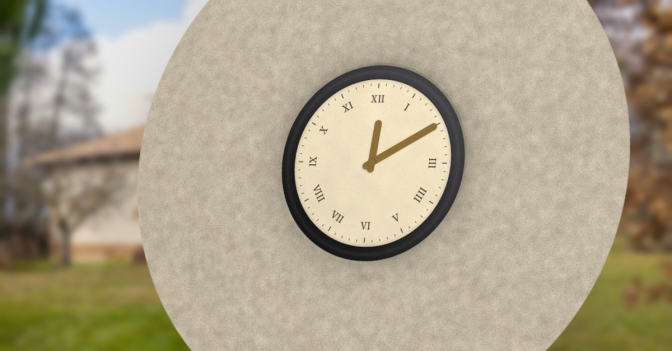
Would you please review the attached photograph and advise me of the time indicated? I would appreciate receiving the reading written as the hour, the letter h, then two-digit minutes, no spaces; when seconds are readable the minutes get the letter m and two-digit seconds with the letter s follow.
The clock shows 12h10
